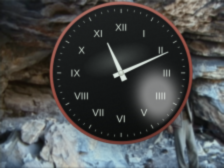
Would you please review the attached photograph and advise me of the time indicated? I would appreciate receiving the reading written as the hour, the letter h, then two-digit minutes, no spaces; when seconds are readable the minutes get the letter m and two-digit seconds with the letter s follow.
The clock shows 11h11
